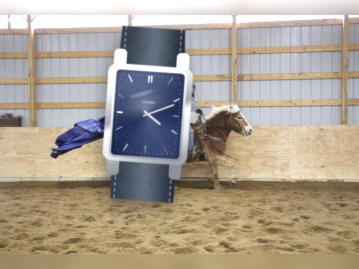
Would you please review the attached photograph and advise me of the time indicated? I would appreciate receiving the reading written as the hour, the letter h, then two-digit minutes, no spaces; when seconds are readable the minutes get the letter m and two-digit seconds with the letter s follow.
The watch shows 4h11
